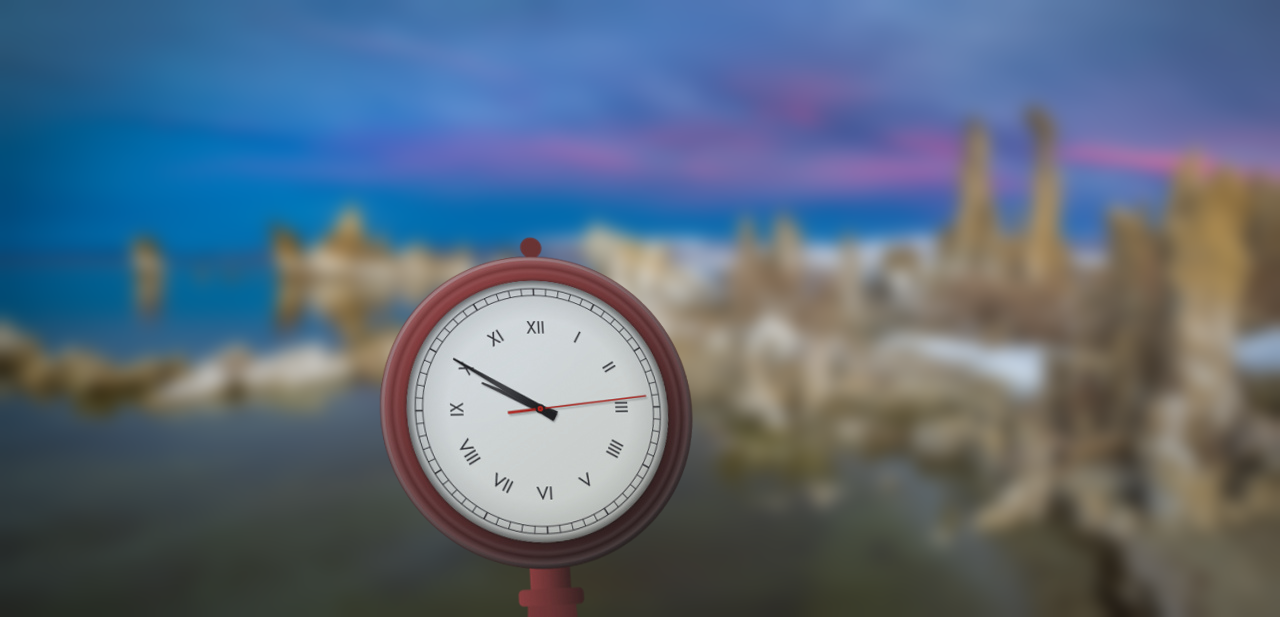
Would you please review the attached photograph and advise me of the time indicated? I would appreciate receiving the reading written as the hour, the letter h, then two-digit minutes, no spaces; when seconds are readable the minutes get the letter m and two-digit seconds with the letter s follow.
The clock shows 9h50m14s
